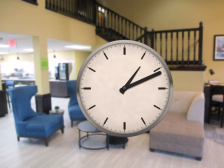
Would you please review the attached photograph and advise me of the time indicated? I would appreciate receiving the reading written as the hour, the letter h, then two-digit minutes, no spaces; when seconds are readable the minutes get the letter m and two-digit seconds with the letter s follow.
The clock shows 1h11
